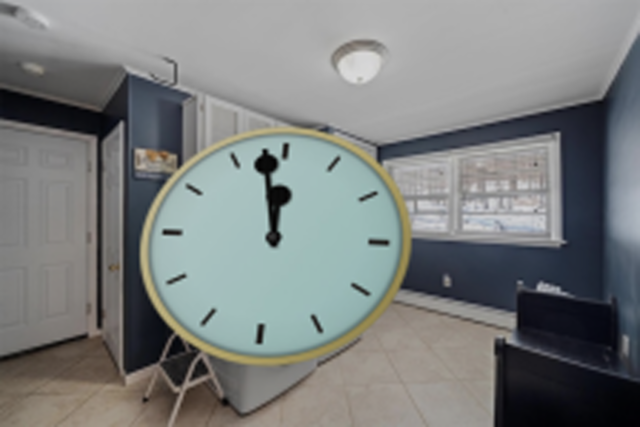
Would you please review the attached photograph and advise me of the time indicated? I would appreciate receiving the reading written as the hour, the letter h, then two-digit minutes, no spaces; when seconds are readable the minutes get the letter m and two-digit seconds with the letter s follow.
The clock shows 11h58
